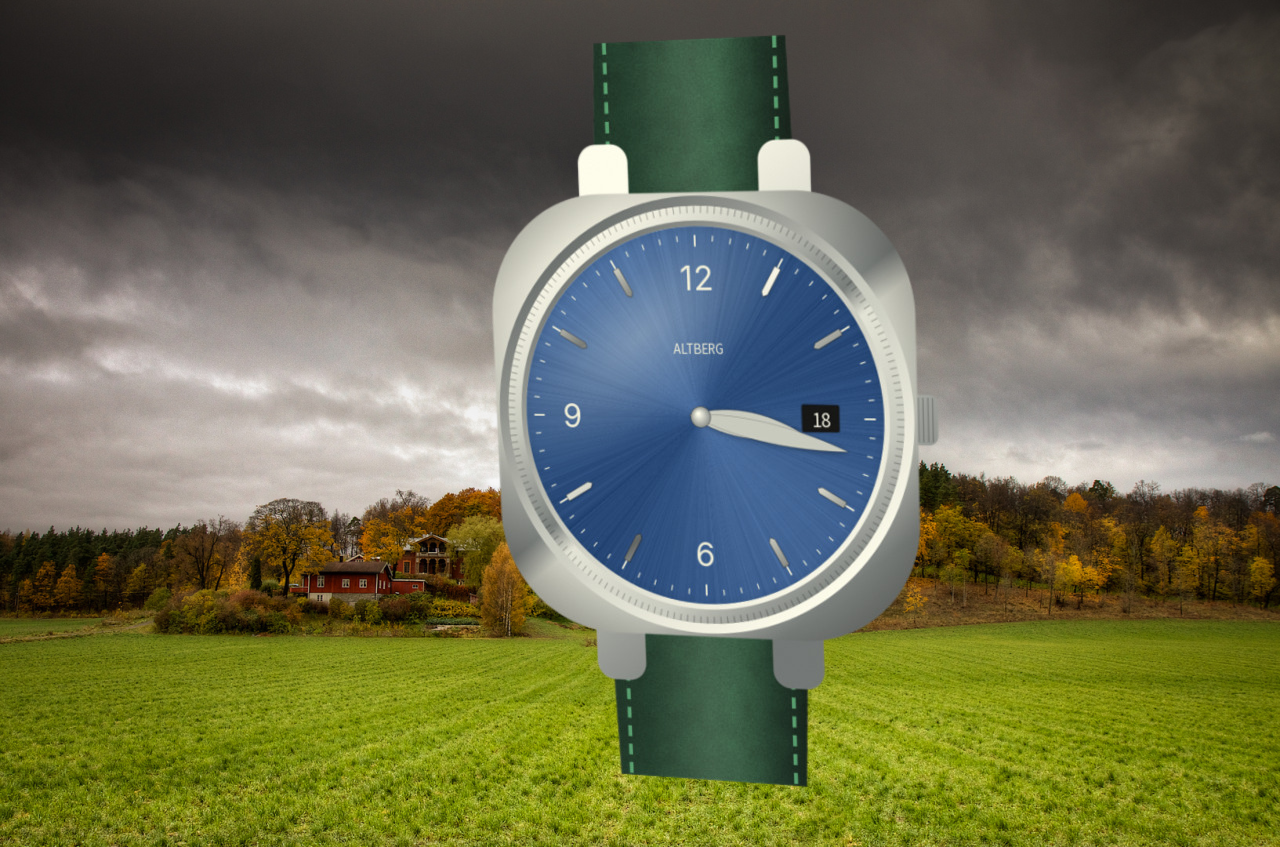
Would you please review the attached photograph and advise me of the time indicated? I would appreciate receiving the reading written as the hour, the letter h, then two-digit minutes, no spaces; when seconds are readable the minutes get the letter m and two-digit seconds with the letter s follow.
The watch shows 3h17
